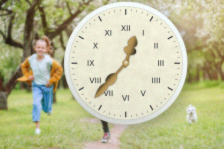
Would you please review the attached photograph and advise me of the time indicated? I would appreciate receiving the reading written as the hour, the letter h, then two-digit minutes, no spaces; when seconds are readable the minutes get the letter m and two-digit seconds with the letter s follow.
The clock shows 12h37
